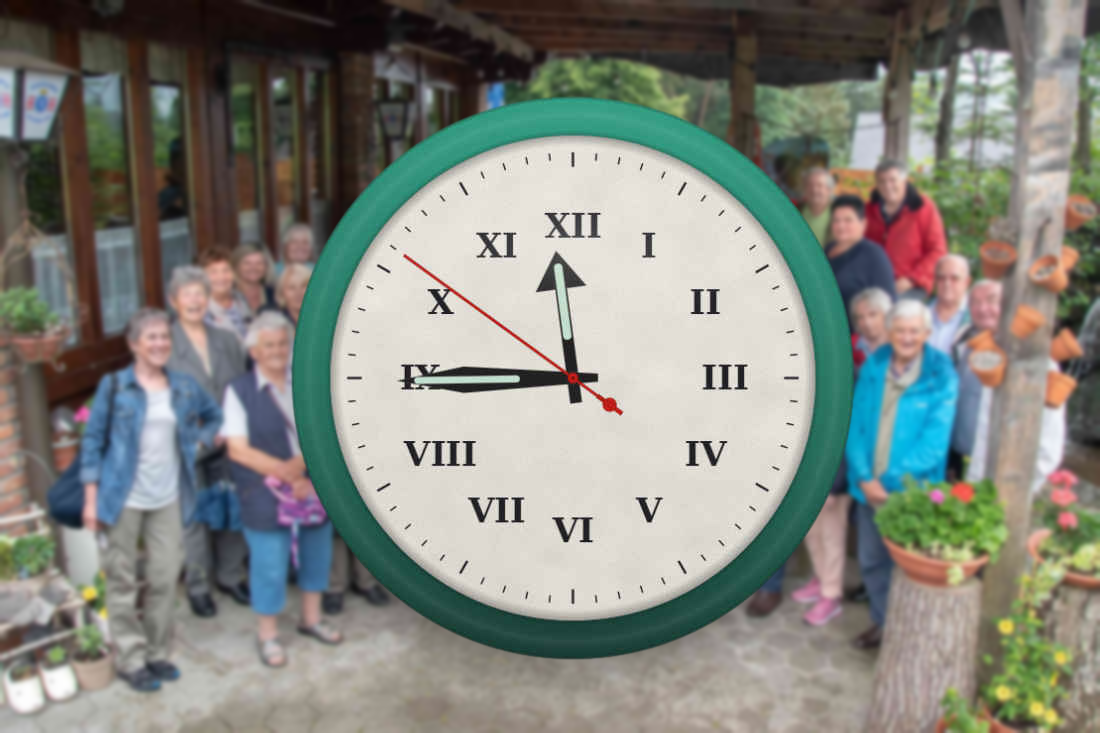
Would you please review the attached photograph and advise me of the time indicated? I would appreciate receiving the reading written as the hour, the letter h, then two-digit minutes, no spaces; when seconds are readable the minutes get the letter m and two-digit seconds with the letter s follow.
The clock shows 11h44m51s
